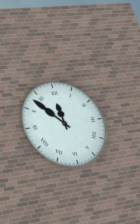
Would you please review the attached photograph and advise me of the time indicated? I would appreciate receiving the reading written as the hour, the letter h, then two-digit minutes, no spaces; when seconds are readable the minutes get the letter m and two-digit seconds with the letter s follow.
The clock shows 11h53
